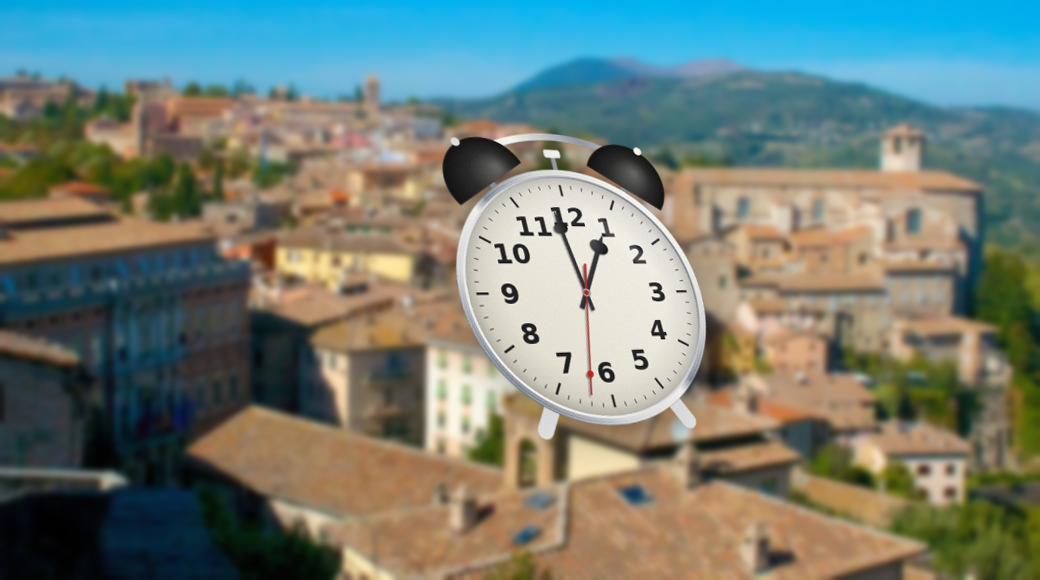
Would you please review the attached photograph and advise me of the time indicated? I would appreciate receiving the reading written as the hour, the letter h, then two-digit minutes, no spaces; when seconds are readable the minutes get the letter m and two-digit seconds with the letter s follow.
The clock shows 12h58m32s
